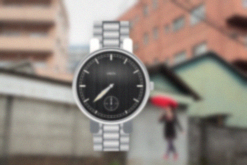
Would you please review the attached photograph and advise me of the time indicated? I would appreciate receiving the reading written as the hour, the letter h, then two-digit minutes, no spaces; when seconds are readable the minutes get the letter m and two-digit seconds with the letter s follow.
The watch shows 7h38
